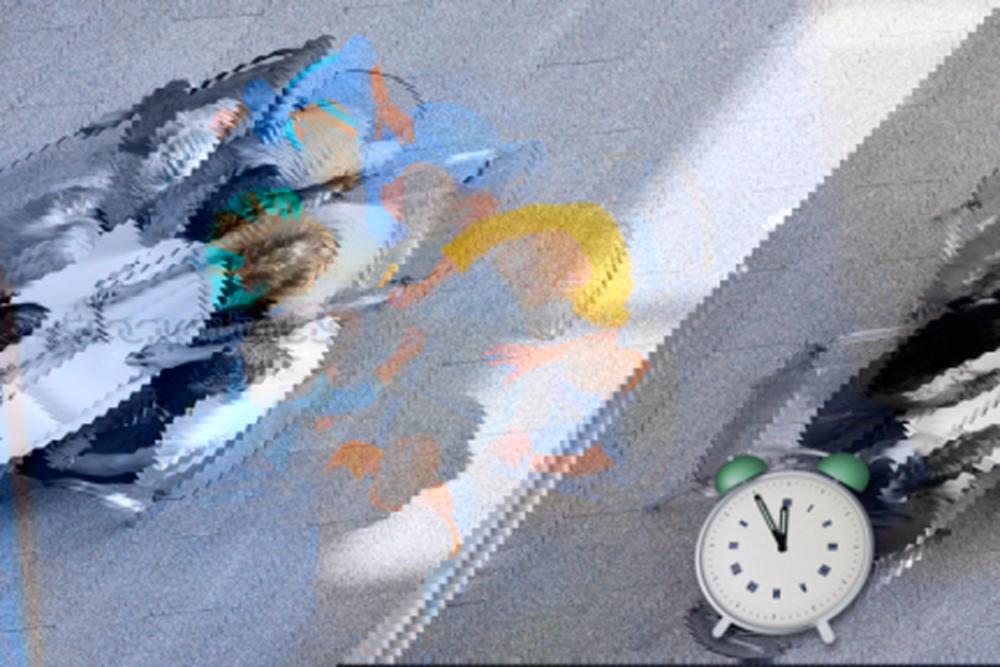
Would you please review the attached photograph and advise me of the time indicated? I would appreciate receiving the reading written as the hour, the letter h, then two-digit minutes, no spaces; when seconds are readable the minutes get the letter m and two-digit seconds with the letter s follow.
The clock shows 11h55
